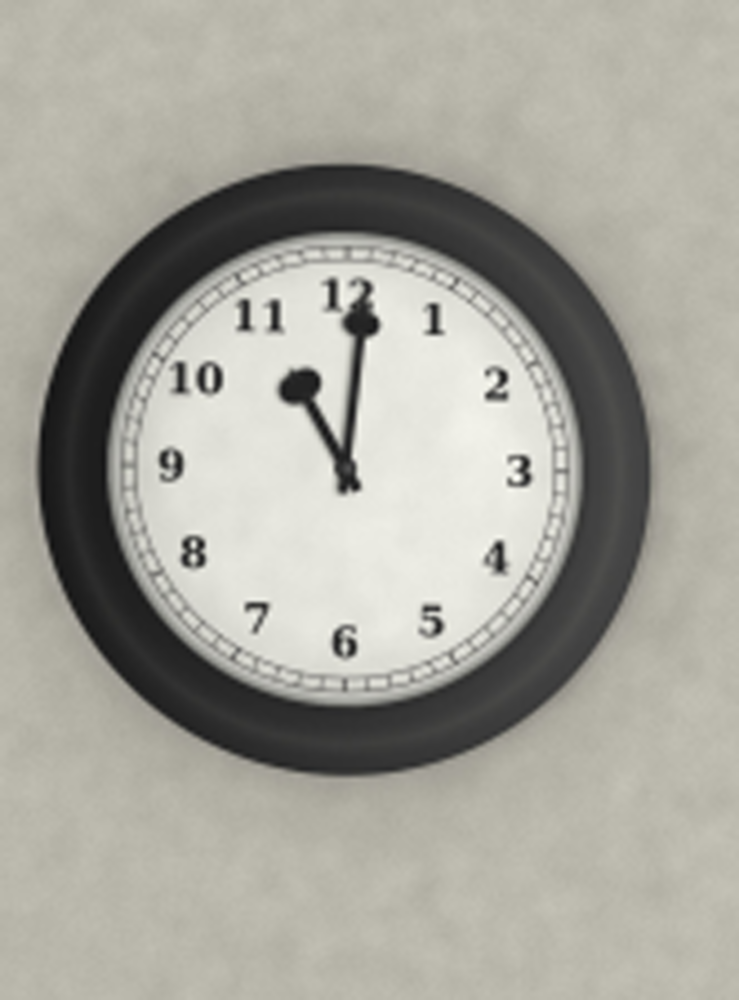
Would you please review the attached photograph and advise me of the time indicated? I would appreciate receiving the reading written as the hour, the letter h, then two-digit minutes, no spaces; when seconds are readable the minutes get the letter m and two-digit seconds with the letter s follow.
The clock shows 11h01
